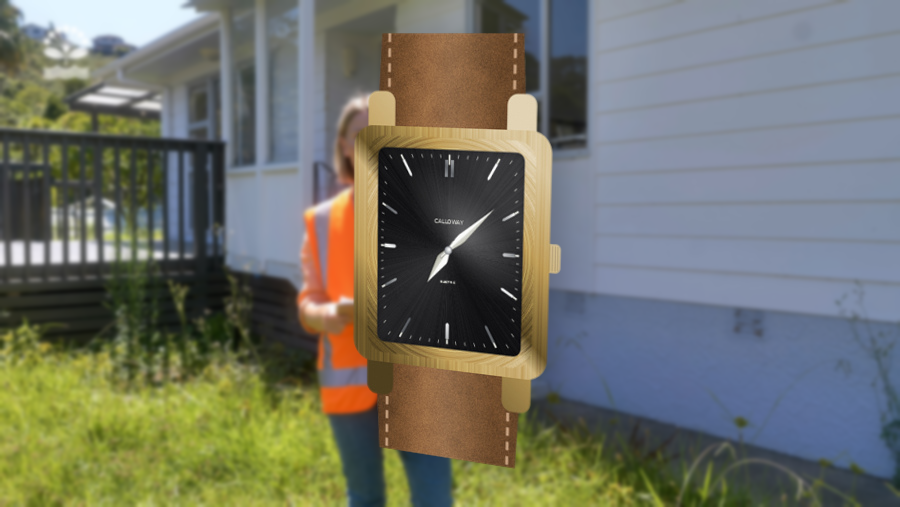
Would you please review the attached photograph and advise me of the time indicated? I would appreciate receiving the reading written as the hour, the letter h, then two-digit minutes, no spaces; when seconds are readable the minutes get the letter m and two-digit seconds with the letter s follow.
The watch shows 7h08
